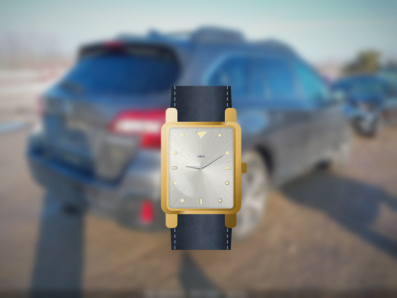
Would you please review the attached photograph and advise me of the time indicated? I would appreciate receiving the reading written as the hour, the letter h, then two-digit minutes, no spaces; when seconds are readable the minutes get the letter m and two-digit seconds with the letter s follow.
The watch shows 9h10
